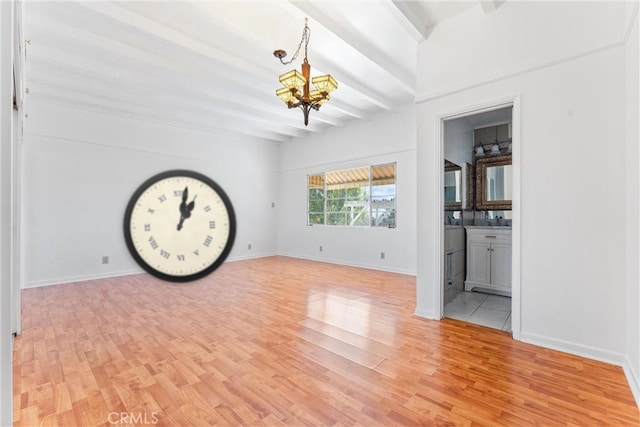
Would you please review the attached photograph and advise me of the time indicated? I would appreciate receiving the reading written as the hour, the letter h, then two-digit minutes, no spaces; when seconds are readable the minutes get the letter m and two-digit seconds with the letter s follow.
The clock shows 1h02
